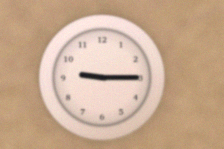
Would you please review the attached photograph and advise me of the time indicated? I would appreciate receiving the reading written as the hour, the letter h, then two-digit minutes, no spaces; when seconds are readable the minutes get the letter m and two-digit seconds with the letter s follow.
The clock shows 9h15
